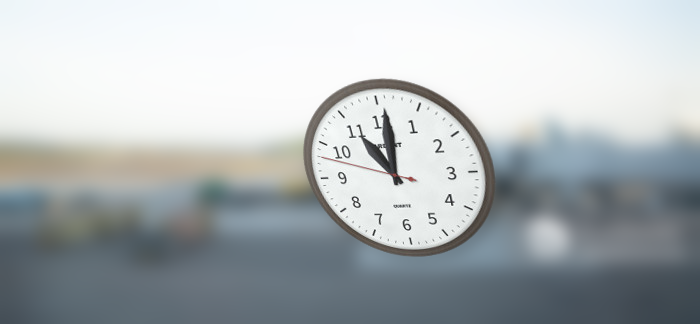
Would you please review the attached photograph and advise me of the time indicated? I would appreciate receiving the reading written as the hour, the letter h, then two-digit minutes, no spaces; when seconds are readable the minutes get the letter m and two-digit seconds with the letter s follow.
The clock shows 11h00m48s
